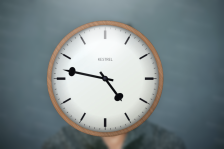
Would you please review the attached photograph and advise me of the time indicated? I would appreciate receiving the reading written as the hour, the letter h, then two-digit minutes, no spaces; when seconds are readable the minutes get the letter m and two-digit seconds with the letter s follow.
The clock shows 4h47
